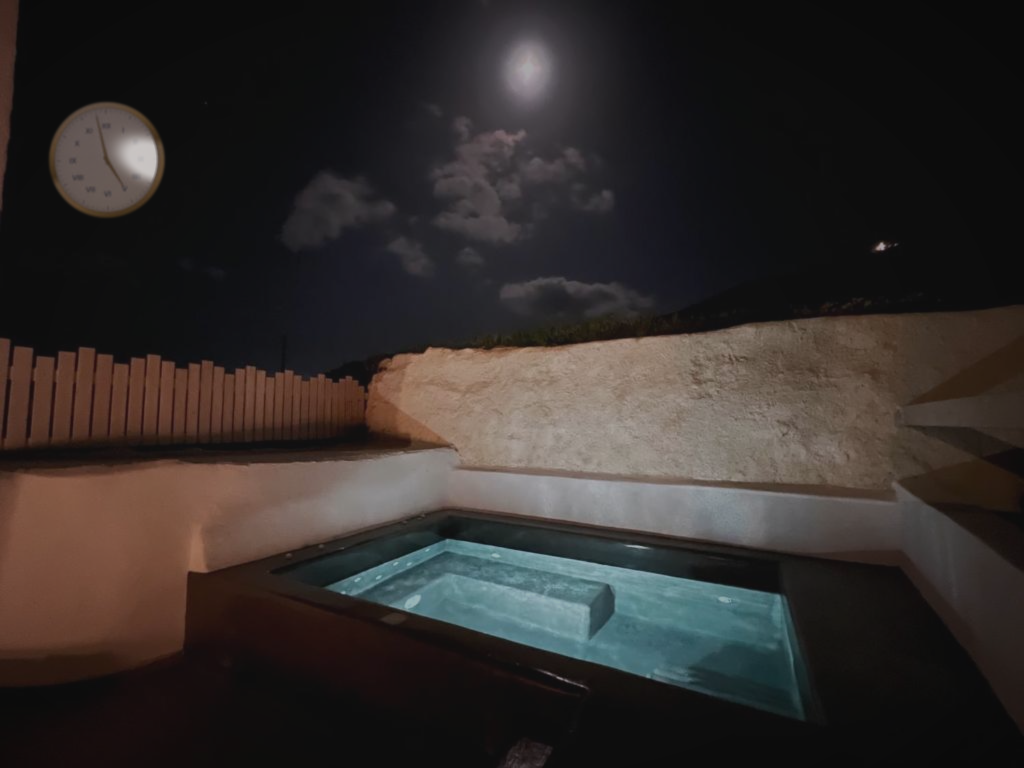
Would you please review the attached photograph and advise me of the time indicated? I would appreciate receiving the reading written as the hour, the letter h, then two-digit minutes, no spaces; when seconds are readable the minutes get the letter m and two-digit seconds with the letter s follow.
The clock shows 4h58
